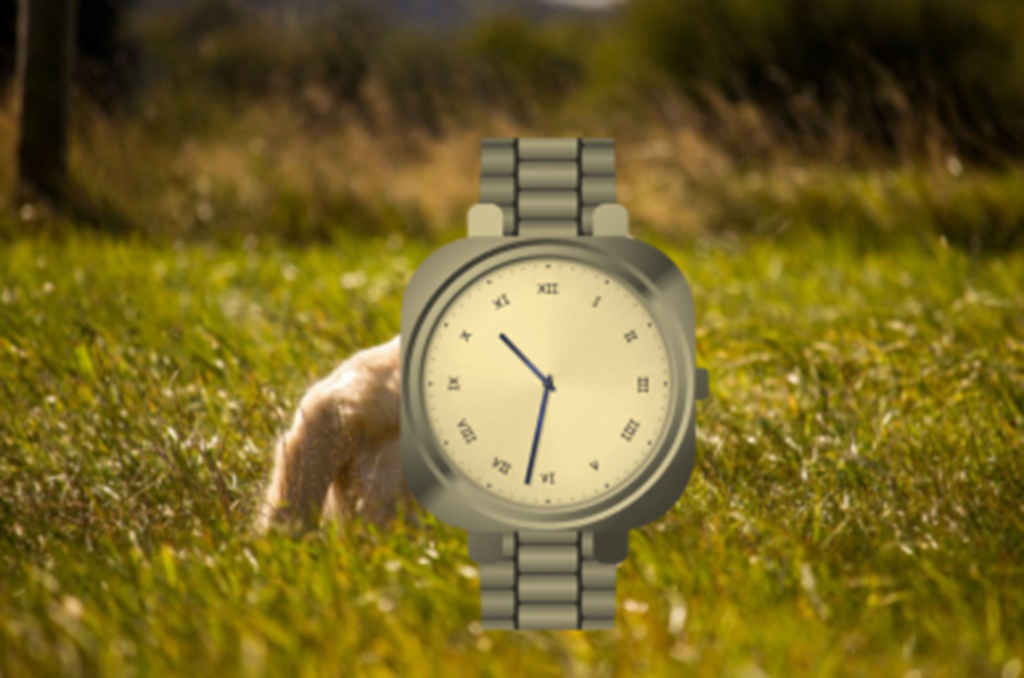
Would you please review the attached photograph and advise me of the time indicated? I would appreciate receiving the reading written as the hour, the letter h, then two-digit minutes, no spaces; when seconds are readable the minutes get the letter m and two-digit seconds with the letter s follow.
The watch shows 10h32
